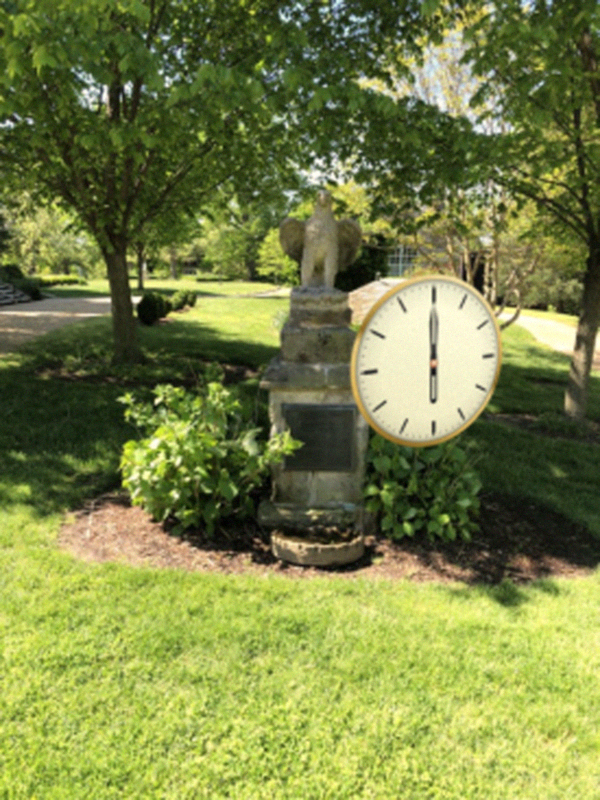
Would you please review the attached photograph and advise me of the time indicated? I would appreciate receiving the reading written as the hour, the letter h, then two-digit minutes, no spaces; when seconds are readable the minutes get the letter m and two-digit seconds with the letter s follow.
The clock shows 6h00
